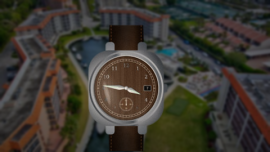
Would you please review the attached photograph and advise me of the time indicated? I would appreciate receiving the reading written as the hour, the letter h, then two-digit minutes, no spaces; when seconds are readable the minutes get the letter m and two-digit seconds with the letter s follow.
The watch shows 3h46
